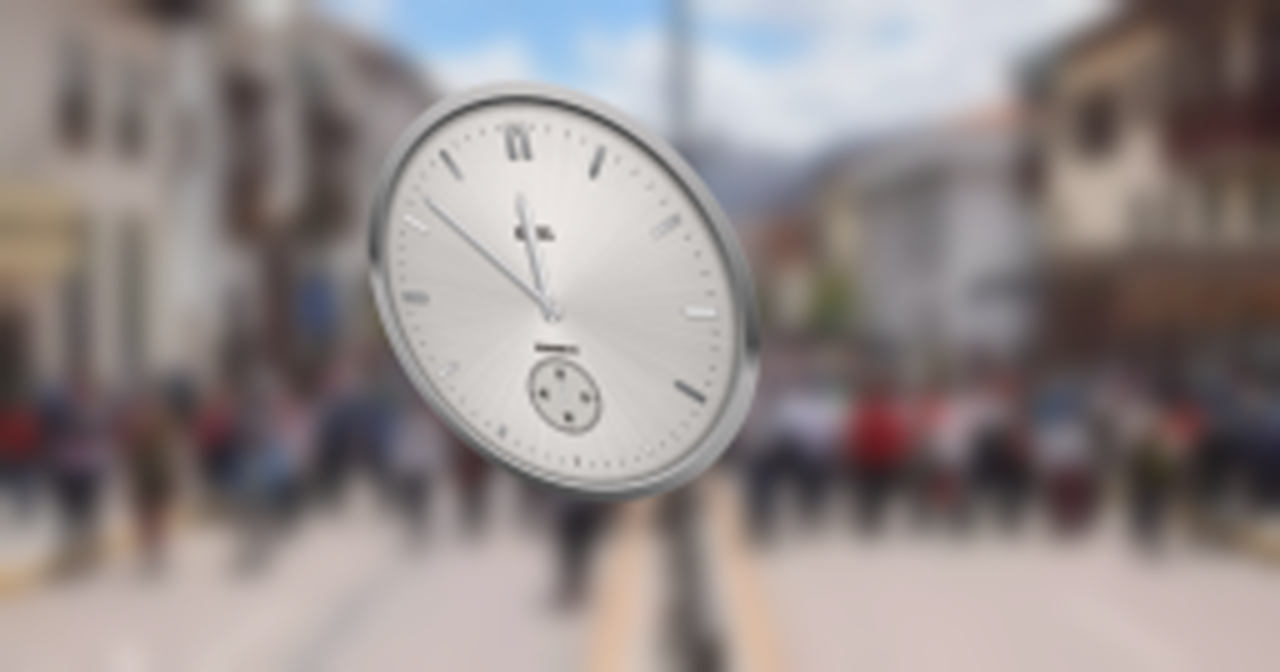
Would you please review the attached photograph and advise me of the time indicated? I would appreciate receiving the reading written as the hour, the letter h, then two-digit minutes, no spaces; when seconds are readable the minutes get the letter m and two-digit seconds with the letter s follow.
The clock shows 11h52
